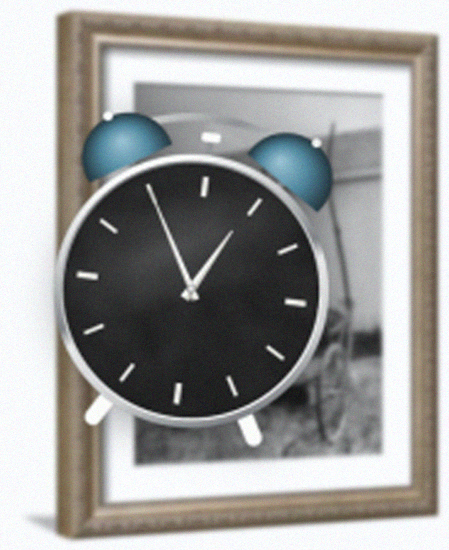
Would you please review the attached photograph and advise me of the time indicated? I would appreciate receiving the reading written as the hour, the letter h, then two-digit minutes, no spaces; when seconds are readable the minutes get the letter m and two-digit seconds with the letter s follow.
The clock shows 12h55
